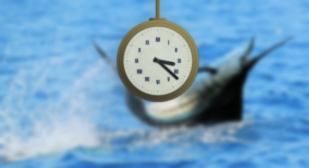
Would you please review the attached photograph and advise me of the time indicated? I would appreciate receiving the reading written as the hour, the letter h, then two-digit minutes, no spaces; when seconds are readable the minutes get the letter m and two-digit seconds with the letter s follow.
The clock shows 3h22
